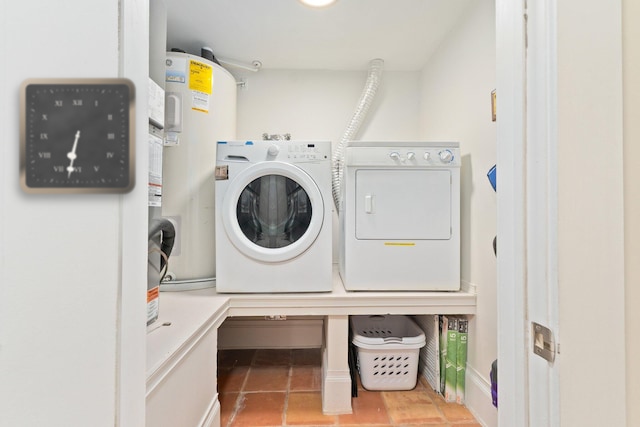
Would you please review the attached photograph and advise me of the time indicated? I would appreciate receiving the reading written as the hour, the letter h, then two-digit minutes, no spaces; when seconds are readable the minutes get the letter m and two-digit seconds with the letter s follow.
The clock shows 6h32
